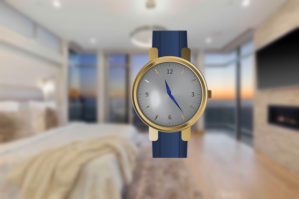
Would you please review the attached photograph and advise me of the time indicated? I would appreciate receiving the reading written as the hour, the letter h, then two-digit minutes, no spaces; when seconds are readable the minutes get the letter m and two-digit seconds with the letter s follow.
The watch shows 11h24
